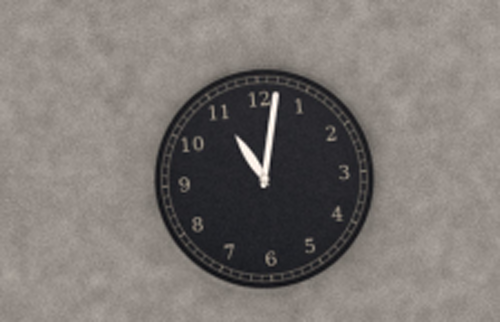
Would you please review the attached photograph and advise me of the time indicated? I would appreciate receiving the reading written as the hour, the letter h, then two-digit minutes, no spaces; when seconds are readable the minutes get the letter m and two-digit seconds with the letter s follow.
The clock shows 11h02
